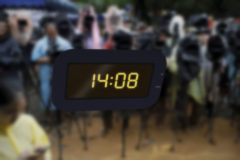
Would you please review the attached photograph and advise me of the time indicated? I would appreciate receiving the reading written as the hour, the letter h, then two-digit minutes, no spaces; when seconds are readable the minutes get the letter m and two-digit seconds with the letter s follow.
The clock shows 14h08
